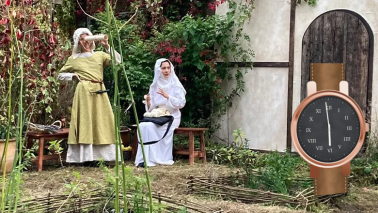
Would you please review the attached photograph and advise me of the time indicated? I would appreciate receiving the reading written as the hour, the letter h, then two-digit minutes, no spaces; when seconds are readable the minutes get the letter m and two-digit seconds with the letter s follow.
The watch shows 5h59
